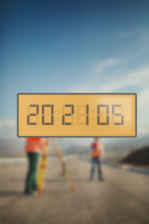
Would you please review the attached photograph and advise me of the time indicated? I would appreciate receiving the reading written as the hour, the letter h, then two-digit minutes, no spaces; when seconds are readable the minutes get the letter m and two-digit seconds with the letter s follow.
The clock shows 20h21m05s
